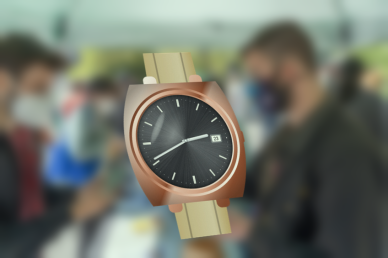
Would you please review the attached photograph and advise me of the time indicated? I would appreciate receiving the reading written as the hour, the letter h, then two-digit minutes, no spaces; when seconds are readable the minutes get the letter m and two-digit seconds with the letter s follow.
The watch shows 2h41
